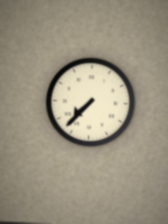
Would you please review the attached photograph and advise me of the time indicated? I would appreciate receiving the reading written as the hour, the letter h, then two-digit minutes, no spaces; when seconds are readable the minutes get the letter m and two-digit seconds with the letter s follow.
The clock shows 7h37
